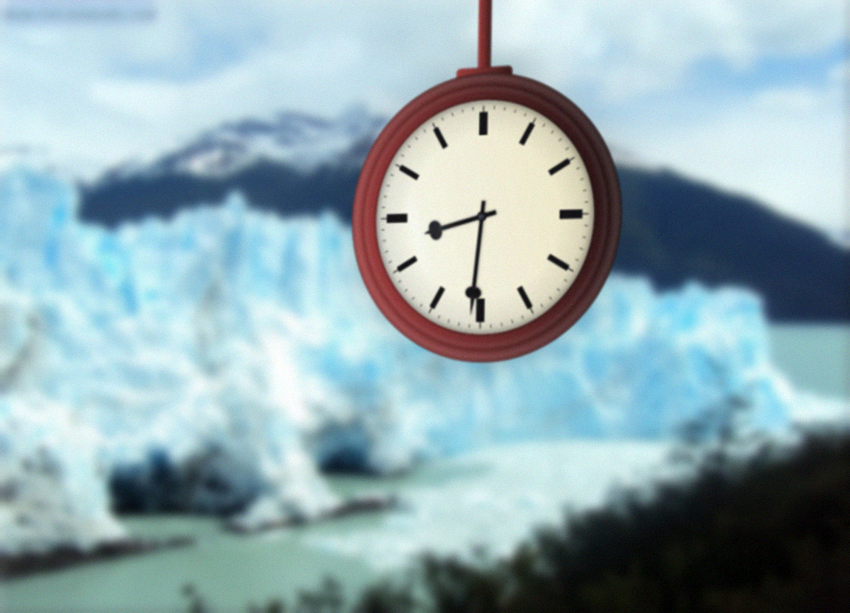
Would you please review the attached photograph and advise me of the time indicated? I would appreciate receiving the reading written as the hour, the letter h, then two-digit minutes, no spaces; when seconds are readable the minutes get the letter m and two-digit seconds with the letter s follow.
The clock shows 8h31
